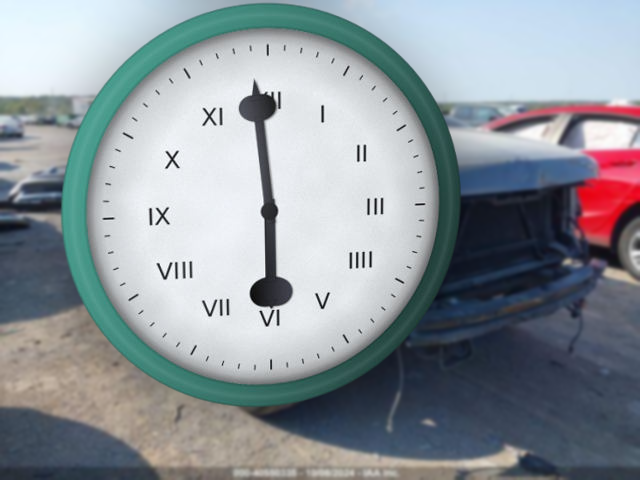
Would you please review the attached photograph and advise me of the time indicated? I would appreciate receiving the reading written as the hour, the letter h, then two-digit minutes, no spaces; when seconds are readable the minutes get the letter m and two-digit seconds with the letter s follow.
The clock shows 5h59
